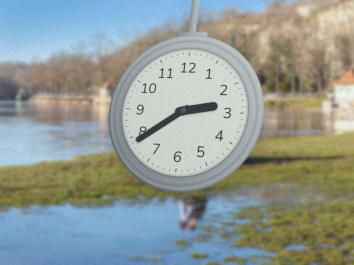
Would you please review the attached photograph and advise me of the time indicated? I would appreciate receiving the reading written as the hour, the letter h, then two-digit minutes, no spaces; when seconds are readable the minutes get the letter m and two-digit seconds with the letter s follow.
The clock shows 2h39
